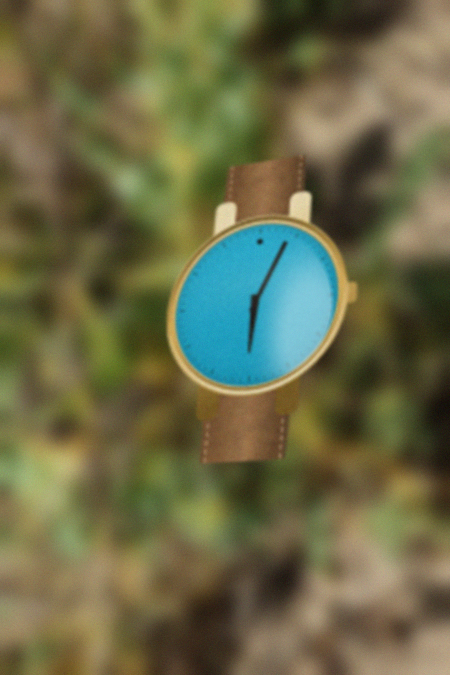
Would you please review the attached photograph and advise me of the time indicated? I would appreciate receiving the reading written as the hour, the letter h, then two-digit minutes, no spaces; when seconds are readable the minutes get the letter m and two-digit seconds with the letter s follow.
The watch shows 6h04
